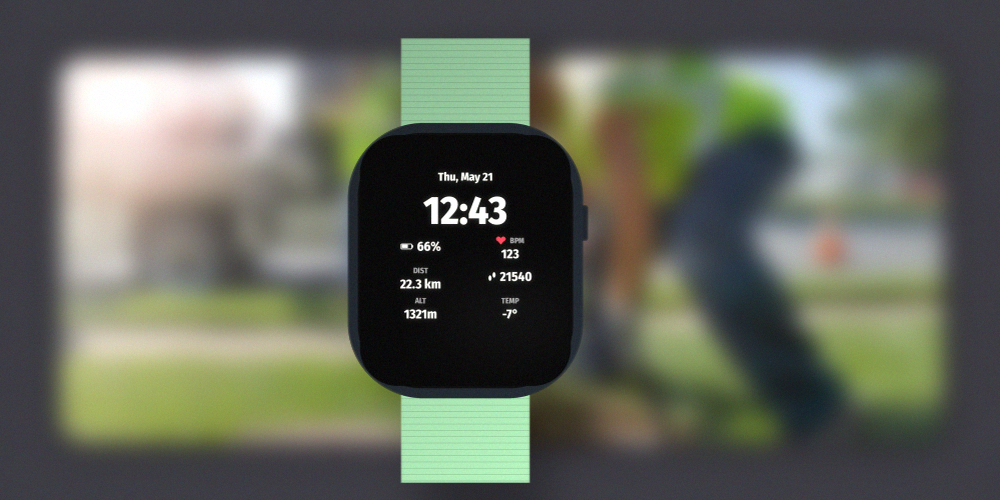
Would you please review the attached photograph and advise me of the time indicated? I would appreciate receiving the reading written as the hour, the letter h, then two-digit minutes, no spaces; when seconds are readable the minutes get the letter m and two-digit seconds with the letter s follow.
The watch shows 12h43
